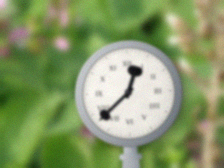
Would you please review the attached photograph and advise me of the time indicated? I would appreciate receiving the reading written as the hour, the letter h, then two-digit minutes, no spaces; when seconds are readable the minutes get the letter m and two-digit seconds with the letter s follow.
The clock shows 12h38
